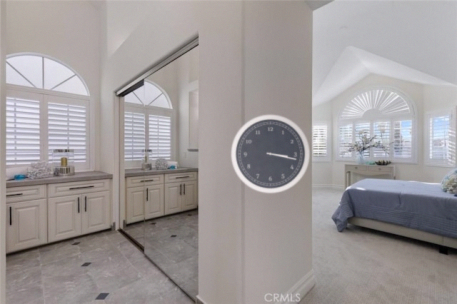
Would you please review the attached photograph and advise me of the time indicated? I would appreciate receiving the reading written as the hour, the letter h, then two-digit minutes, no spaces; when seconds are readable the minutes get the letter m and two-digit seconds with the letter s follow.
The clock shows 3h17
